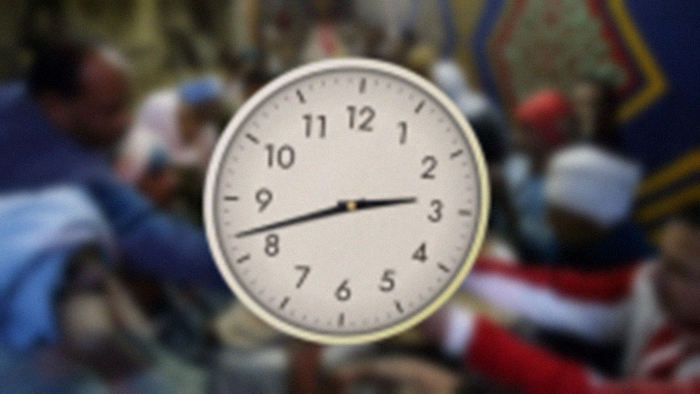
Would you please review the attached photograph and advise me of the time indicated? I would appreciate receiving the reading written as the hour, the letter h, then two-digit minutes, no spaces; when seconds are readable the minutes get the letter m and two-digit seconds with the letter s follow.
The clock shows 2h42
